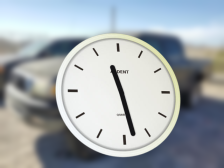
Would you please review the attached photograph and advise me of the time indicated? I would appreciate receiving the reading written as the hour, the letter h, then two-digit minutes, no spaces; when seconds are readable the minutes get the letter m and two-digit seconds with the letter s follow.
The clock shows 11h28
